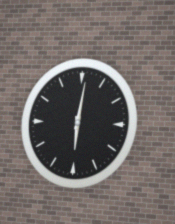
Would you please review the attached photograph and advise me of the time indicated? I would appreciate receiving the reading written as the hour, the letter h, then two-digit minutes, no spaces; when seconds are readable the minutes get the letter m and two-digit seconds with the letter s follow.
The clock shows 6h01
